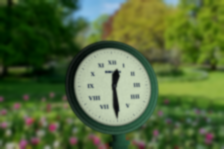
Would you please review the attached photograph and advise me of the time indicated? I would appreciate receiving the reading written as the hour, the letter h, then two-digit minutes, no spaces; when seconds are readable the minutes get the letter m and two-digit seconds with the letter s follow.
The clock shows 12h30
